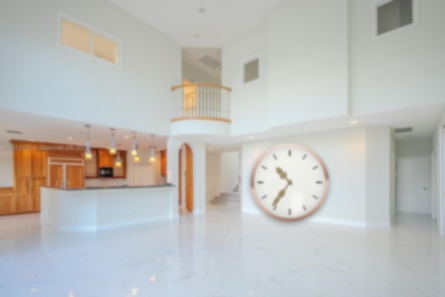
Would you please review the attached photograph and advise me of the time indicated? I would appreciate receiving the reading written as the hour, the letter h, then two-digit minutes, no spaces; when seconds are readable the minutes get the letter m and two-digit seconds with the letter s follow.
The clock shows 10h36
